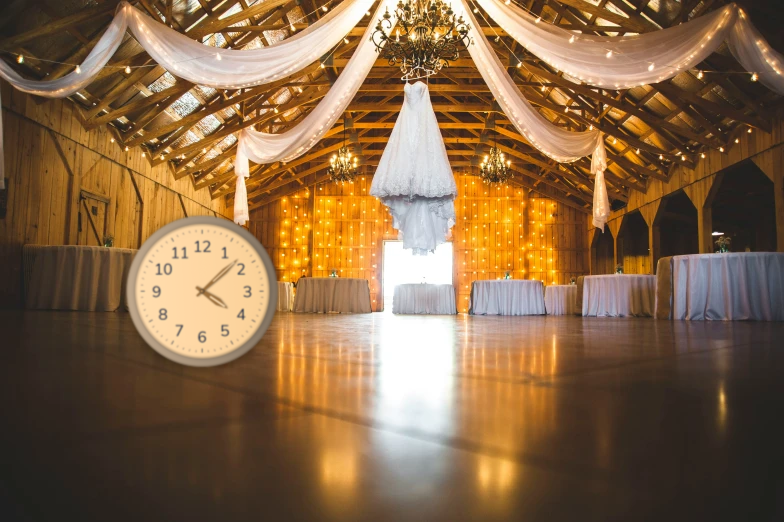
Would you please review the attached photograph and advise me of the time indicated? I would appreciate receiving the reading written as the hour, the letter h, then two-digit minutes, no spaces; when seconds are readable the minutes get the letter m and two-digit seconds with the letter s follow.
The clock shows 4h08
